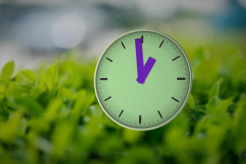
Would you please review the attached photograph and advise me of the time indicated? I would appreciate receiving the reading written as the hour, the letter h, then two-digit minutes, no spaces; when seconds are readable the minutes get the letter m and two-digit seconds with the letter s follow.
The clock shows 12h59
